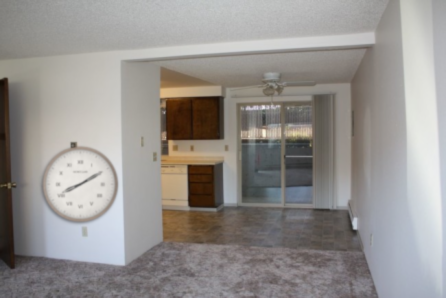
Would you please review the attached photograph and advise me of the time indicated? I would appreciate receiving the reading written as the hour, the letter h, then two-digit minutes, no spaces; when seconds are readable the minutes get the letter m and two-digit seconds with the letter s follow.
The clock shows 8h10
